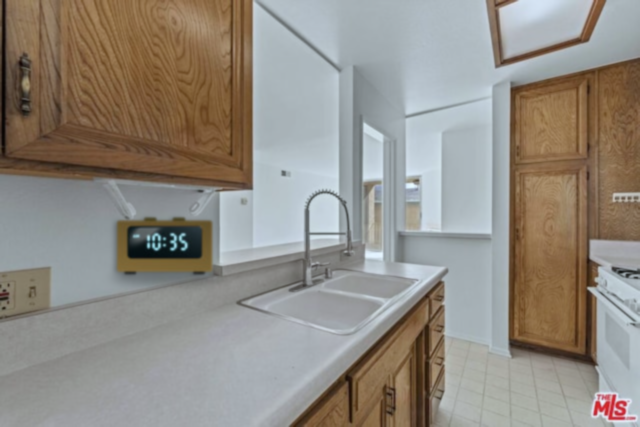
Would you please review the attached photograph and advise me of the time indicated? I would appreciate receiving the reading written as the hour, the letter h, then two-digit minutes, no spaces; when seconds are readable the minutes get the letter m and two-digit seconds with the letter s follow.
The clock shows 10h35
